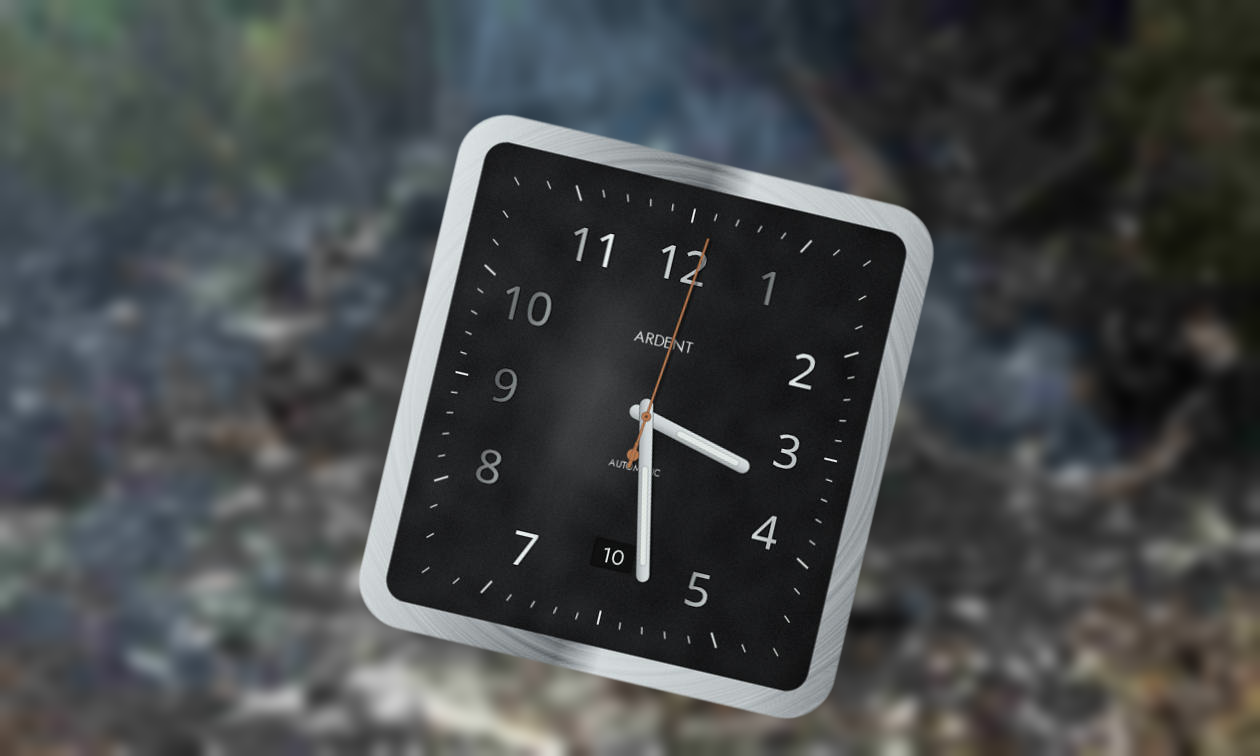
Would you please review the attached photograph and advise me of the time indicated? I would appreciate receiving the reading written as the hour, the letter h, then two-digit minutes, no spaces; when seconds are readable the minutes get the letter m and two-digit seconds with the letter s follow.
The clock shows 3h28m01s
